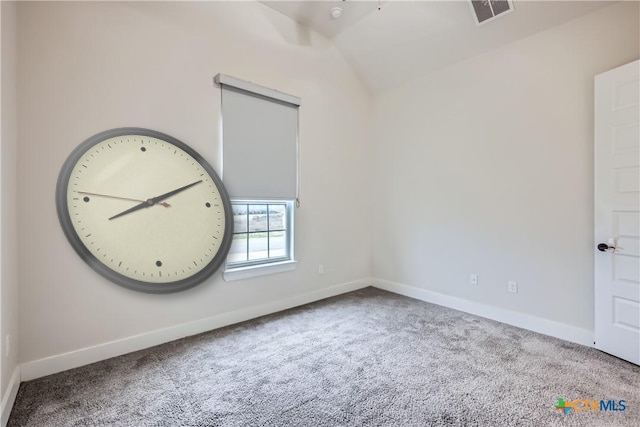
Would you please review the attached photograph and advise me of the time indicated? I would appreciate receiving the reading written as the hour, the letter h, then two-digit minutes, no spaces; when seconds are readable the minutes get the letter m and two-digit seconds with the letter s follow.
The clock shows 8h10m46s
